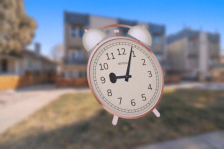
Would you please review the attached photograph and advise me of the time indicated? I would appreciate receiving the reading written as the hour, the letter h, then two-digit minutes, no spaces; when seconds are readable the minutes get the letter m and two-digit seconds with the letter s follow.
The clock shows 9h04
